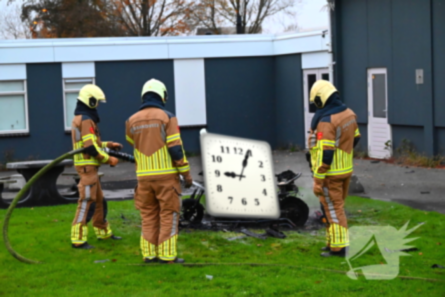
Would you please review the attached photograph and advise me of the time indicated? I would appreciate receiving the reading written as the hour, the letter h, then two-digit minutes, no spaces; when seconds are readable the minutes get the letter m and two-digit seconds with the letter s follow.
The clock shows 9h04
